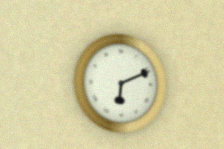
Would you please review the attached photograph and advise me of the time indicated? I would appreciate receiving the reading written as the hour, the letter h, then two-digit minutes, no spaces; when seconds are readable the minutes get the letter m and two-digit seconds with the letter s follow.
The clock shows 6h11
